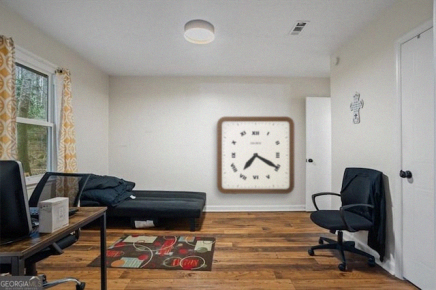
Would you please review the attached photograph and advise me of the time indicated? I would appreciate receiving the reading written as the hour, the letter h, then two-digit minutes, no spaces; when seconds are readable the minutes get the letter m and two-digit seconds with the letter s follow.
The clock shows 7h20
